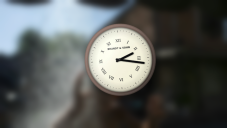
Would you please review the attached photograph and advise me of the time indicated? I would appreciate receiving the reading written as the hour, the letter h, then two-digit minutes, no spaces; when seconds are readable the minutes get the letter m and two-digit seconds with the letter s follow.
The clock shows 2h17
